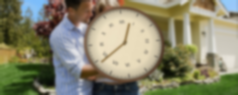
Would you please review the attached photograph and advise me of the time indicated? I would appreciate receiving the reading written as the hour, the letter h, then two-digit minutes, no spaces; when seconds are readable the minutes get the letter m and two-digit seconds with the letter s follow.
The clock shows 12h39
